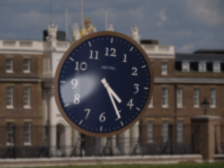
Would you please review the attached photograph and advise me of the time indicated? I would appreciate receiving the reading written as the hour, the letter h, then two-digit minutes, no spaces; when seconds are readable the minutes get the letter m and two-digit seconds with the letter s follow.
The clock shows 4h25
